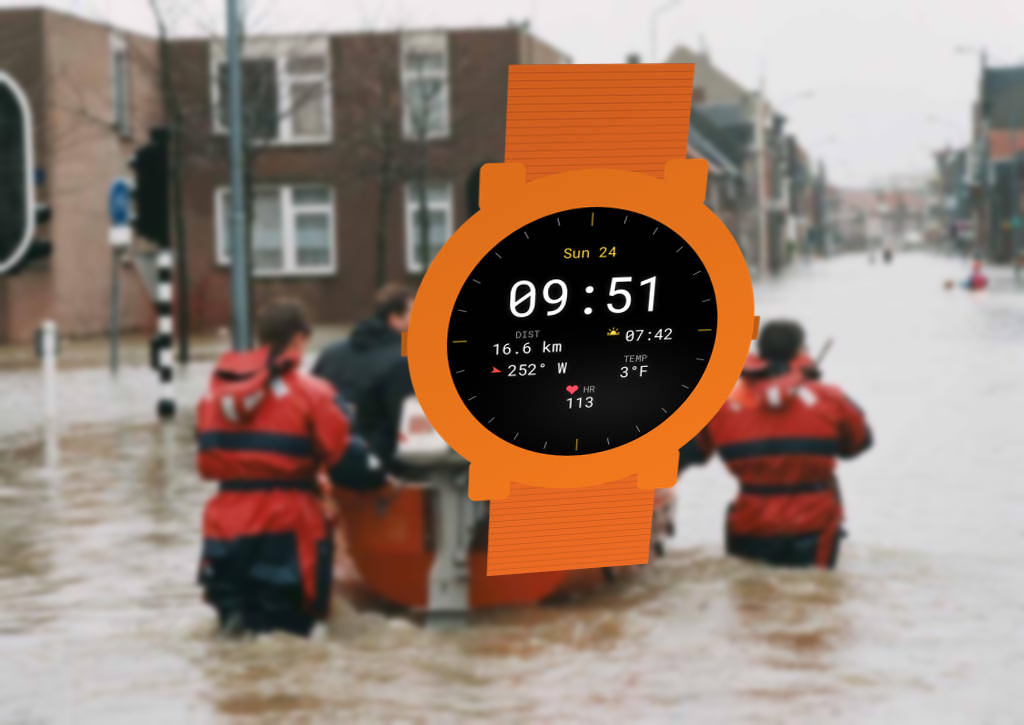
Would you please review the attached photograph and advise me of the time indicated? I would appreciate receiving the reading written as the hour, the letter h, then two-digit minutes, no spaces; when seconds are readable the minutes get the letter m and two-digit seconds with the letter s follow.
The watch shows 9h51
